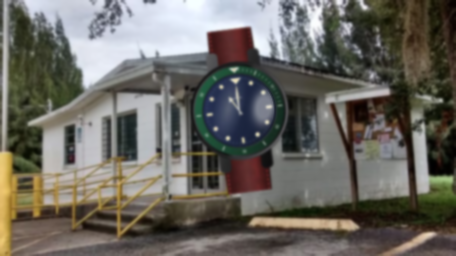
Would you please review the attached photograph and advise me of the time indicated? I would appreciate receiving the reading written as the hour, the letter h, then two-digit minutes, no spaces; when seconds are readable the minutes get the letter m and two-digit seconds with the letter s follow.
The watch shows 11h00
